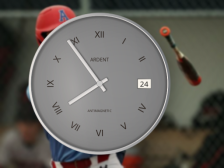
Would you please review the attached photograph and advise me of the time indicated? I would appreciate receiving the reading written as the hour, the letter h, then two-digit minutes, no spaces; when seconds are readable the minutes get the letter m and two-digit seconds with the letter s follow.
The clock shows 7h54
